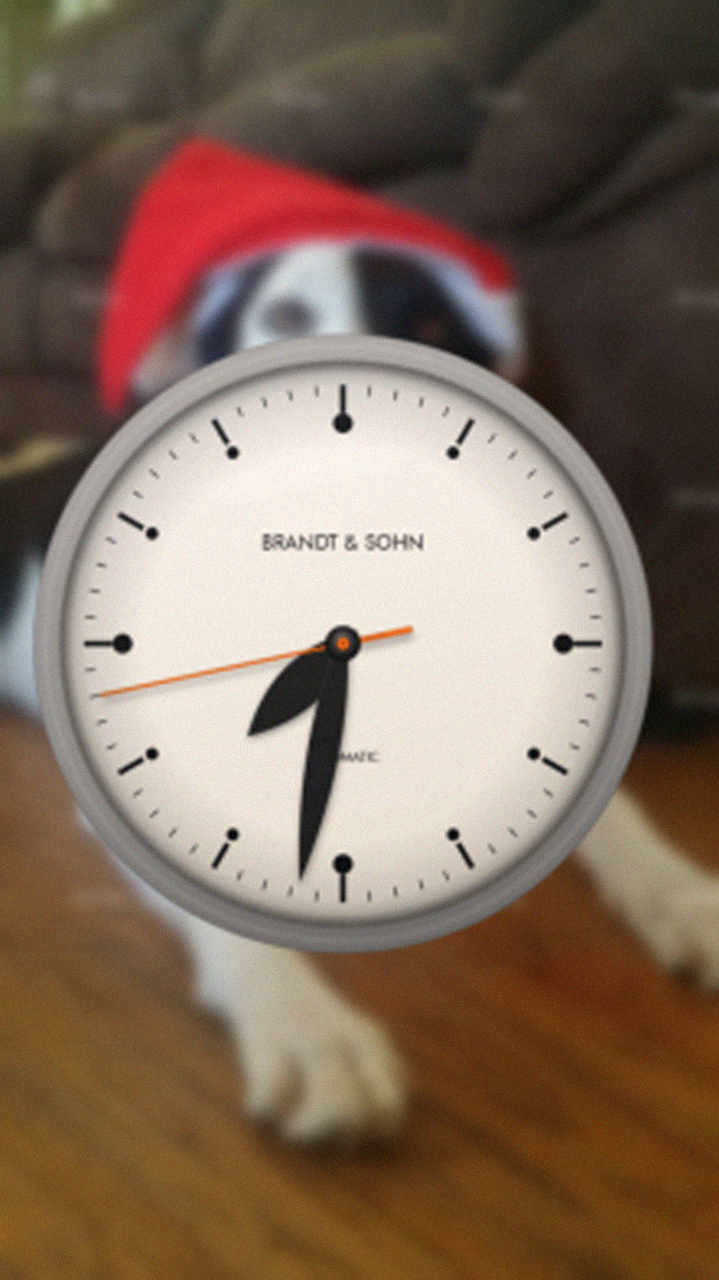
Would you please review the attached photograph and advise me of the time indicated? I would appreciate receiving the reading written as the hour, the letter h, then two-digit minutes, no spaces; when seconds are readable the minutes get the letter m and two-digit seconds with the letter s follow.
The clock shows 7h31m43s
